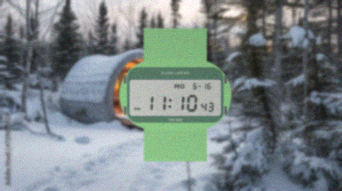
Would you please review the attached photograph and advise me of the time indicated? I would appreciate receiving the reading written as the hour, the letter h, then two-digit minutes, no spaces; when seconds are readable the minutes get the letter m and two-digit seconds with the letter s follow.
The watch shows 11h10
